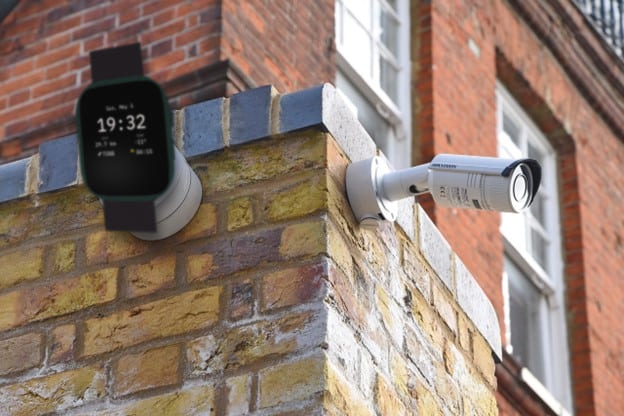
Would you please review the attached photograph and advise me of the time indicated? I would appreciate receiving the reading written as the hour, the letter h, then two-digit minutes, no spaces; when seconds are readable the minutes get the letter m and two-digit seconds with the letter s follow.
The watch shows 19h32
